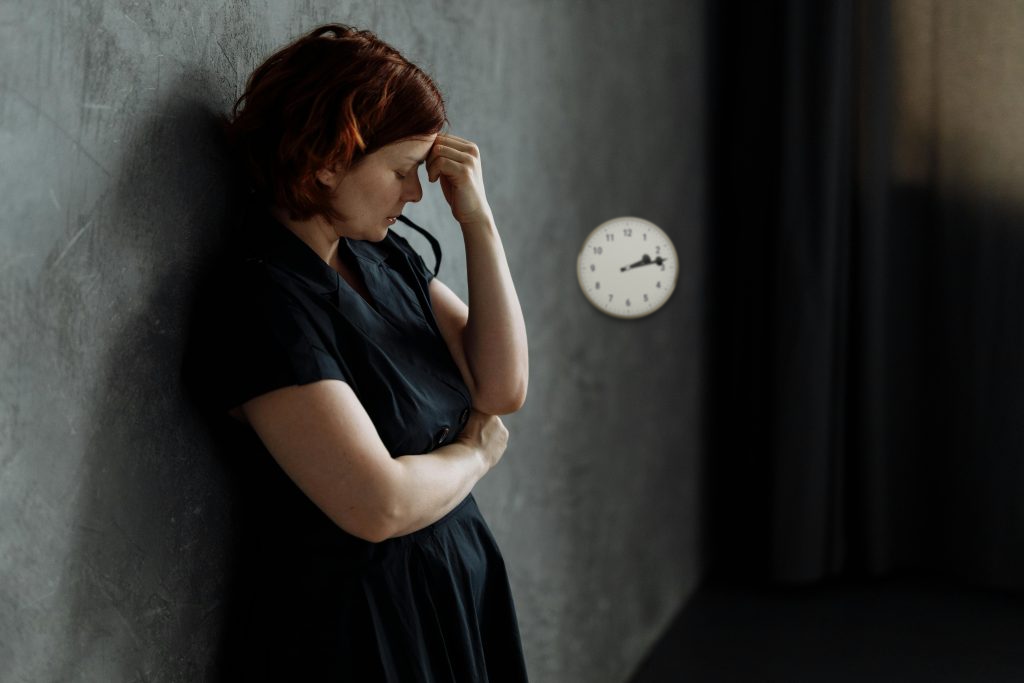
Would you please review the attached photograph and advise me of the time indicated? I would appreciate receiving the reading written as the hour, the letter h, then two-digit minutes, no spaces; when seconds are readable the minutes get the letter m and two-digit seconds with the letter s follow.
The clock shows 2h13
